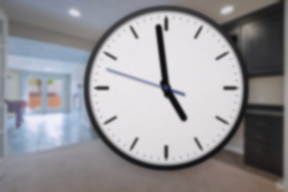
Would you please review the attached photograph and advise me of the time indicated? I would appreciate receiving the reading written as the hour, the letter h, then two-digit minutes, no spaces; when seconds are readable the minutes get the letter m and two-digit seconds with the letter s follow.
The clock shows 4h58m48s
